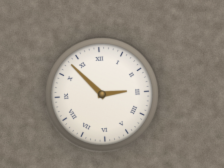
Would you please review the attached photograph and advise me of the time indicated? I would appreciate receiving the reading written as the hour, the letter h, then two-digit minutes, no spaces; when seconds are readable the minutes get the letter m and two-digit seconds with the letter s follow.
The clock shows 2h53
